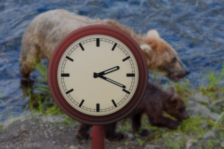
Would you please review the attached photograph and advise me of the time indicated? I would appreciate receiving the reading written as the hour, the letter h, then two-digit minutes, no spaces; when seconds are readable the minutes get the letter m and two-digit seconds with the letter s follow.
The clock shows 2h19
